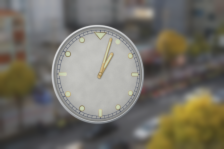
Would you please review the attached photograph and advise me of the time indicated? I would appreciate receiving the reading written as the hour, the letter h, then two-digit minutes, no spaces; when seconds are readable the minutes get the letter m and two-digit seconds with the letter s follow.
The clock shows 1h03
